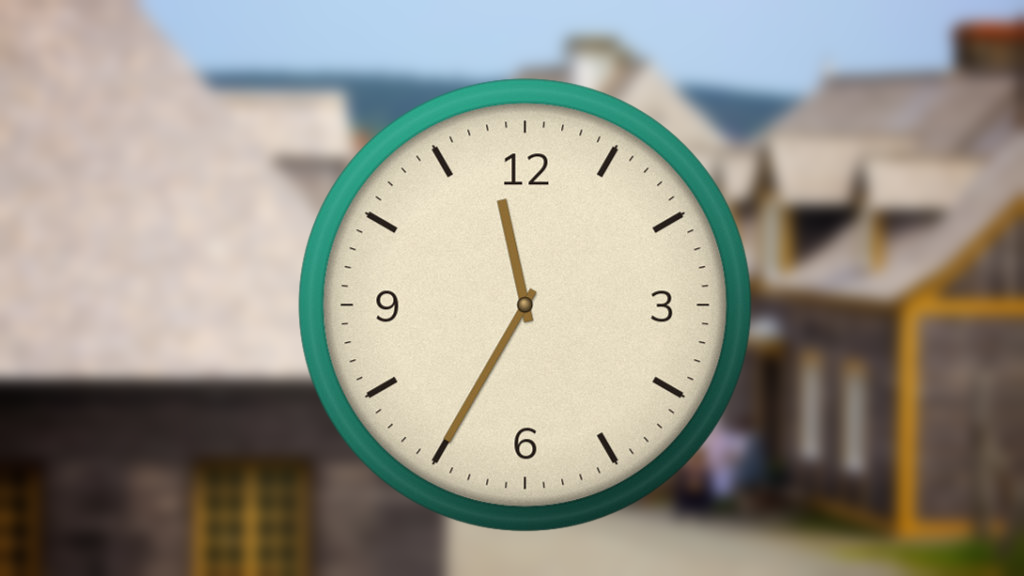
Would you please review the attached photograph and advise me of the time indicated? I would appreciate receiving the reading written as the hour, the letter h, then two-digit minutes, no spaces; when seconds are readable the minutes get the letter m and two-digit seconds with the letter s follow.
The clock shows 11h35
